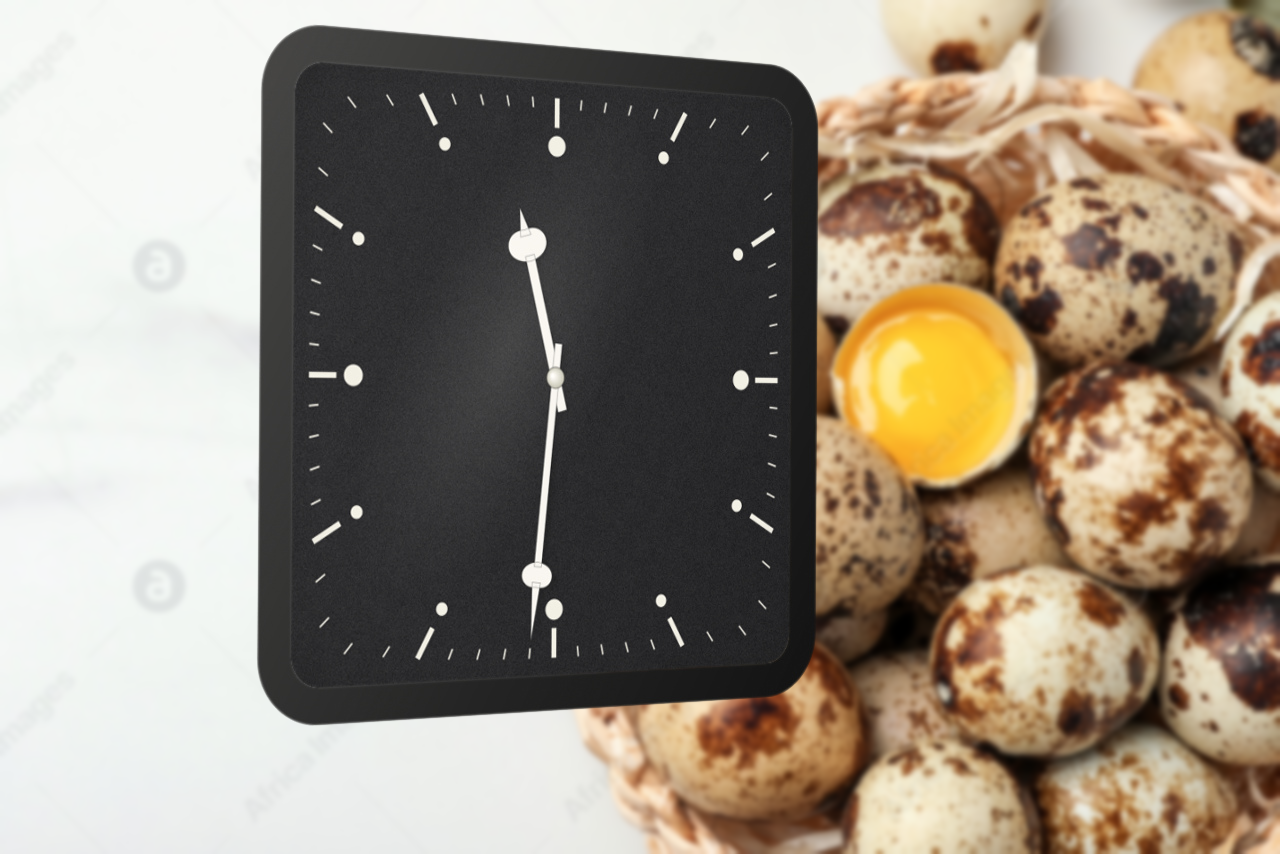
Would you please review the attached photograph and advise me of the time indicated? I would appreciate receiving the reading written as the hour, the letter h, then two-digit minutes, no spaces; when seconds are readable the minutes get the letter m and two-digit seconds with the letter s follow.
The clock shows 11h31
